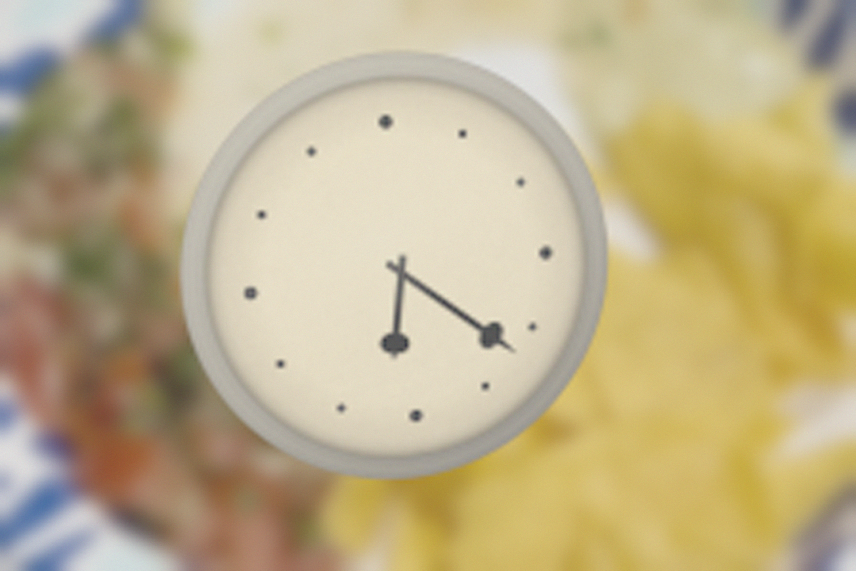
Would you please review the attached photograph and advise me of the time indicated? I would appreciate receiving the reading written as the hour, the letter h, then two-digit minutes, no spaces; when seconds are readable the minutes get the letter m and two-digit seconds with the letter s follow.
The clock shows 6h22
